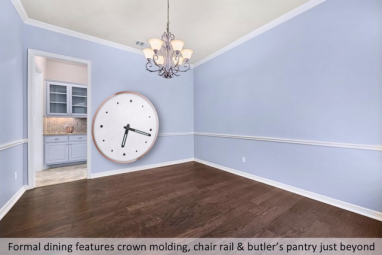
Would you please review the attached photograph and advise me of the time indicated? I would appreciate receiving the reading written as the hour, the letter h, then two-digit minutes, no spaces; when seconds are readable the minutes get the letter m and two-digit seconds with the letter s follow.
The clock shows 6h17
